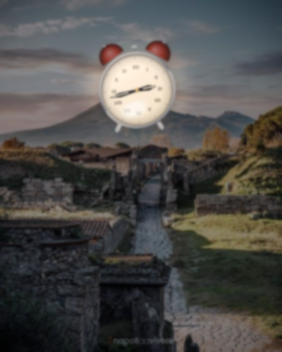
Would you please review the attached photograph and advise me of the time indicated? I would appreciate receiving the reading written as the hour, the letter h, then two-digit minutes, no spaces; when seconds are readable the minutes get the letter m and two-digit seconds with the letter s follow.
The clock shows 2h43
